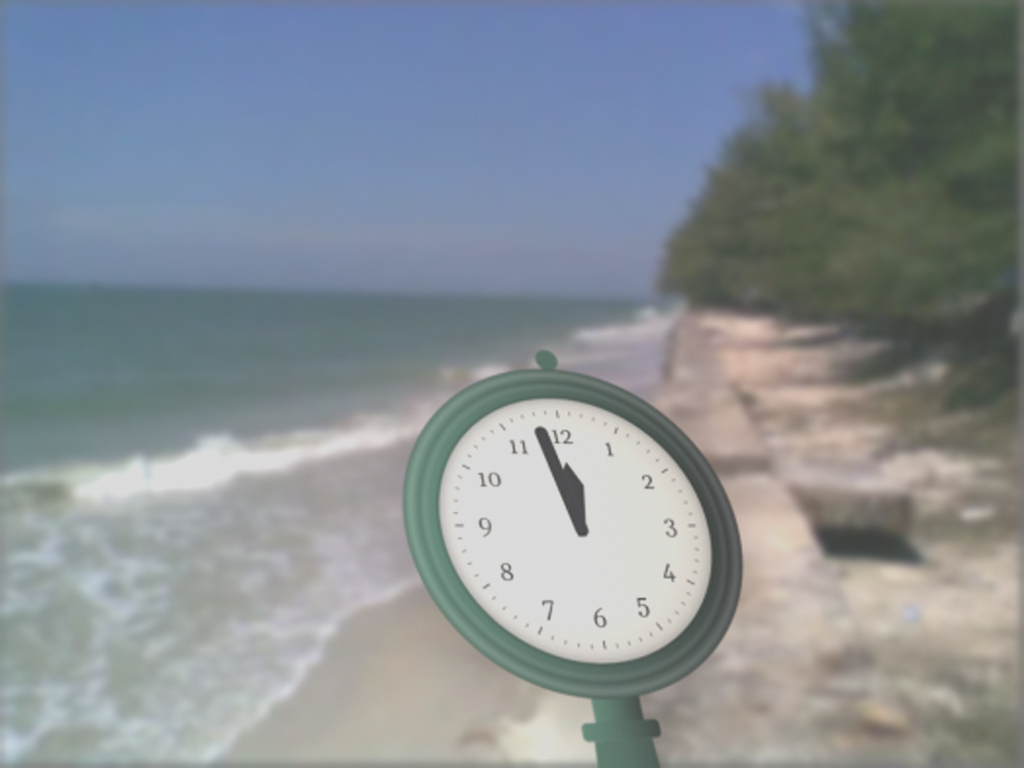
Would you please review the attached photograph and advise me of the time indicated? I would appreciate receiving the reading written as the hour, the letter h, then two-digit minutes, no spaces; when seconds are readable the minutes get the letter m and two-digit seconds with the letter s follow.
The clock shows 11h58
